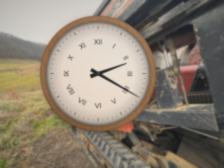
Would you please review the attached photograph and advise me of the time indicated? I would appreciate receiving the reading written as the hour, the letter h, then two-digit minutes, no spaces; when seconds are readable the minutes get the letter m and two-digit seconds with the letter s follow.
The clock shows 2h20
